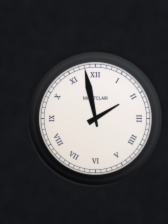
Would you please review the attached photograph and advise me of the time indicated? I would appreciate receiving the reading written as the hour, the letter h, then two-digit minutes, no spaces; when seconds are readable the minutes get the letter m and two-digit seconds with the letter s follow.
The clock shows 1h58
